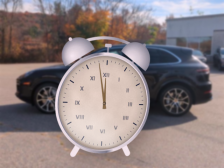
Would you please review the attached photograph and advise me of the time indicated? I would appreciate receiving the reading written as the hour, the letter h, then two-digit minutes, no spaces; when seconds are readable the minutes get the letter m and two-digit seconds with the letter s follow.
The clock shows 11h58
